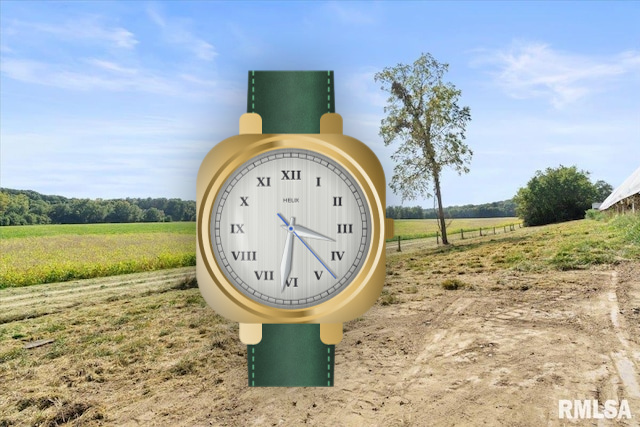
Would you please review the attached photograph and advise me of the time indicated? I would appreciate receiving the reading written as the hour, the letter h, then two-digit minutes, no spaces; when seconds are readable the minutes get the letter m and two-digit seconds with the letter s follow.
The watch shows 3h31m23s
